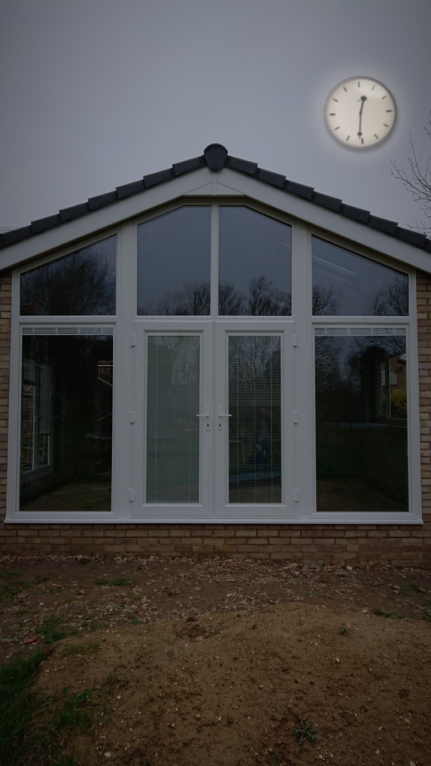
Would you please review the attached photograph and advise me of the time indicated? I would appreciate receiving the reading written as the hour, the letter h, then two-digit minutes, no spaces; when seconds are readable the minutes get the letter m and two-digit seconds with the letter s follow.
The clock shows 12h31
